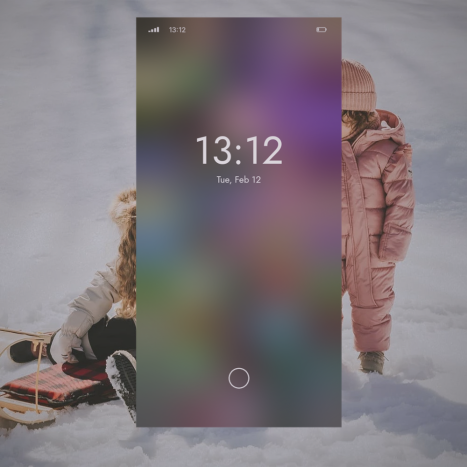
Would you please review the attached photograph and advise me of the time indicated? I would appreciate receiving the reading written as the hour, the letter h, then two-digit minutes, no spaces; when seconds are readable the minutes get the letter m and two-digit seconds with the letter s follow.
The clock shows 13h12
